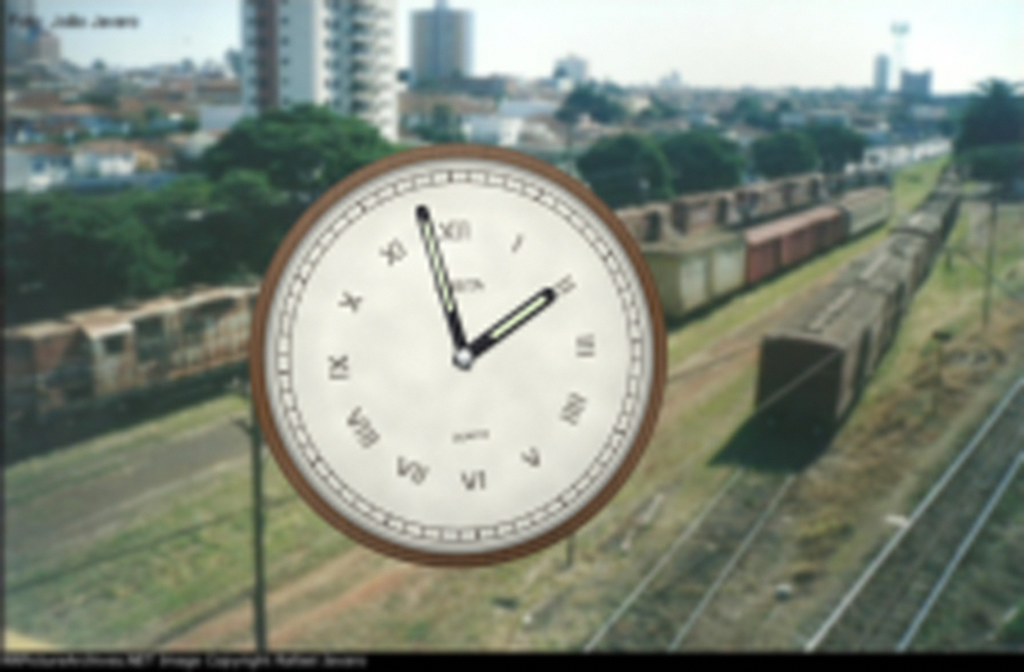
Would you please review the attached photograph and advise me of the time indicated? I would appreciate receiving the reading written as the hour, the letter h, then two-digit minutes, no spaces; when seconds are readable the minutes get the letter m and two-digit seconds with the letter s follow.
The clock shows 1h58
